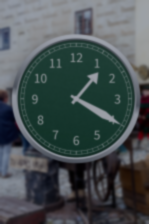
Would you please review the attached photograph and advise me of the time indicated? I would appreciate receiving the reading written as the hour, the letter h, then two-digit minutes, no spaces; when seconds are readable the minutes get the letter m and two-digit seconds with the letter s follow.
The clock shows 1h20
